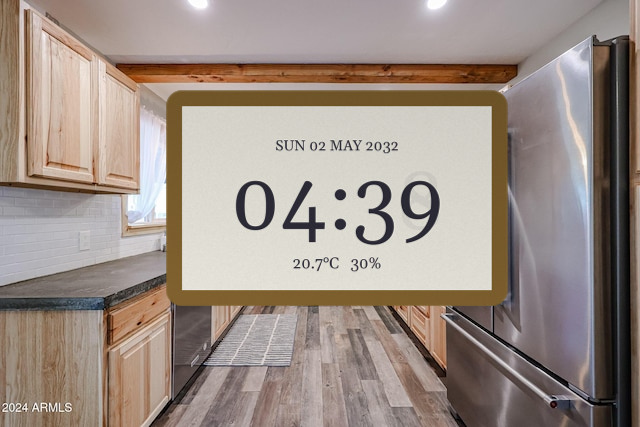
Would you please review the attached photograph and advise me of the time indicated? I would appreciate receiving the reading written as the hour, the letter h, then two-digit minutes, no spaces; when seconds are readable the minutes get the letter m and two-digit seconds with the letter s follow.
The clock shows 4h39
